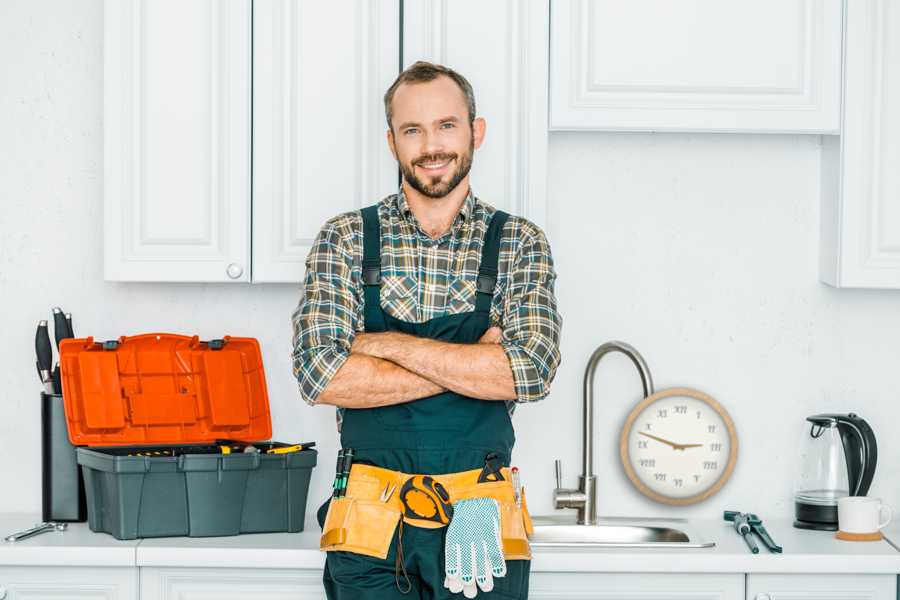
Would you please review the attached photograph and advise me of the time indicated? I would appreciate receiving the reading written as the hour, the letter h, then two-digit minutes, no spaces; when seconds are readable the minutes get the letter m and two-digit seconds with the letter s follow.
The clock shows 2h48
